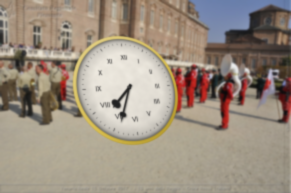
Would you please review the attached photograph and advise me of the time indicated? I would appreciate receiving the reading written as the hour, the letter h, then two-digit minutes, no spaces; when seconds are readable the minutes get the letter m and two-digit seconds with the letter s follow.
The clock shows 7h34
